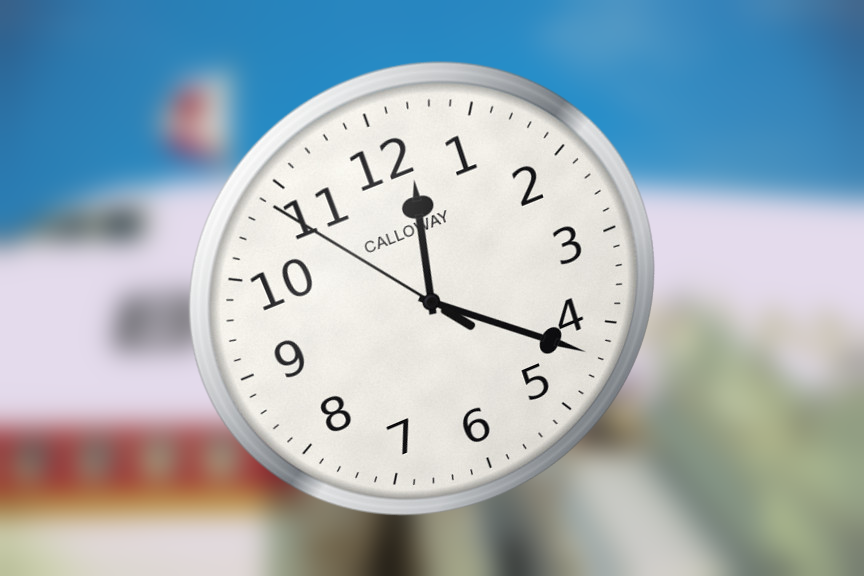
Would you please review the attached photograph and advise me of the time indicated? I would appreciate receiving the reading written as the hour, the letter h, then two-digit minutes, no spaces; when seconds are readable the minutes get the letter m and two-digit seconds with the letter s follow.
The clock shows 12h21m54s
